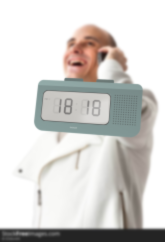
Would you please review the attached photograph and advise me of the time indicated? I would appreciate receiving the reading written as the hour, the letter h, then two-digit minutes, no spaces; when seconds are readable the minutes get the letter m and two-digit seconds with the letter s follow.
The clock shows 18h18
